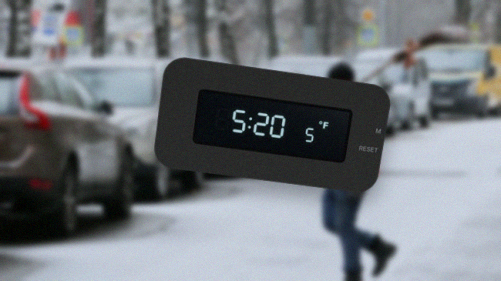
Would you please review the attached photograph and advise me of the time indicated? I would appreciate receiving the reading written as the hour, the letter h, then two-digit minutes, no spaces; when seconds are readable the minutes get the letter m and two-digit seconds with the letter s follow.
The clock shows 5h20
